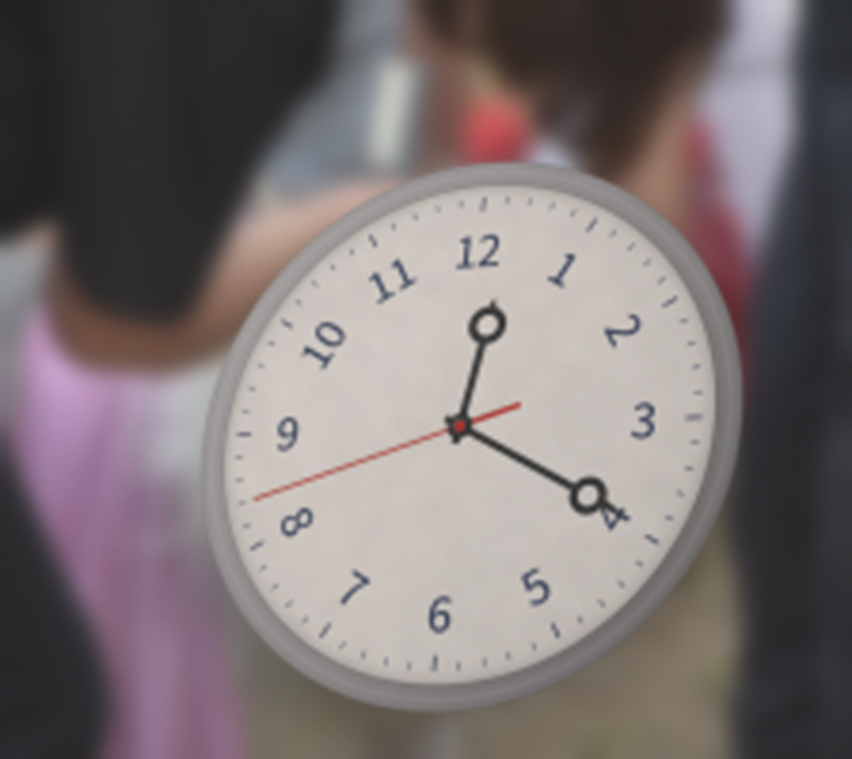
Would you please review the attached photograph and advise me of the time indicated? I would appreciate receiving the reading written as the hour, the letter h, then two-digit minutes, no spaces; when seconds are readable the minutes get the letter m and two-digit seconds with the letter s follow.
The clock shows 12h19m42s
